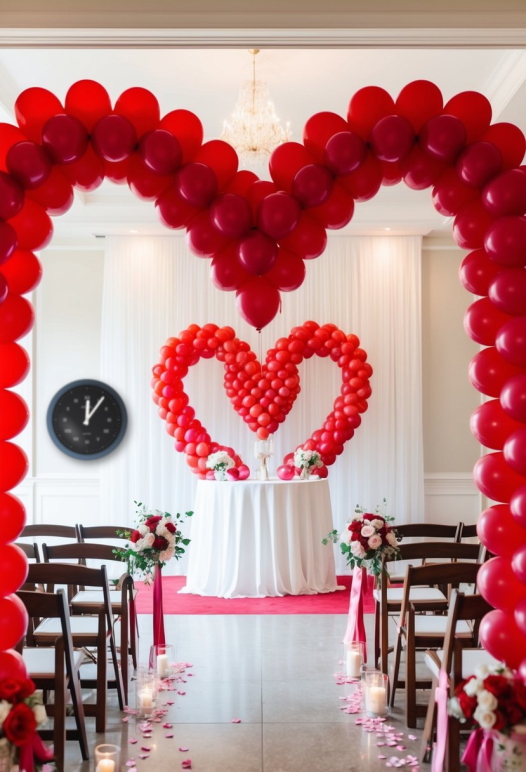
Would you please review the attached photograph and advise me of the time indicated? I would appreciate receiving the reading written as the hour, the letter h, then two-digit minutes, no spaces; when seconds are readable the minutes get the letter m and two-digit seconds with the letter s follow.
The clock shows 12h06
